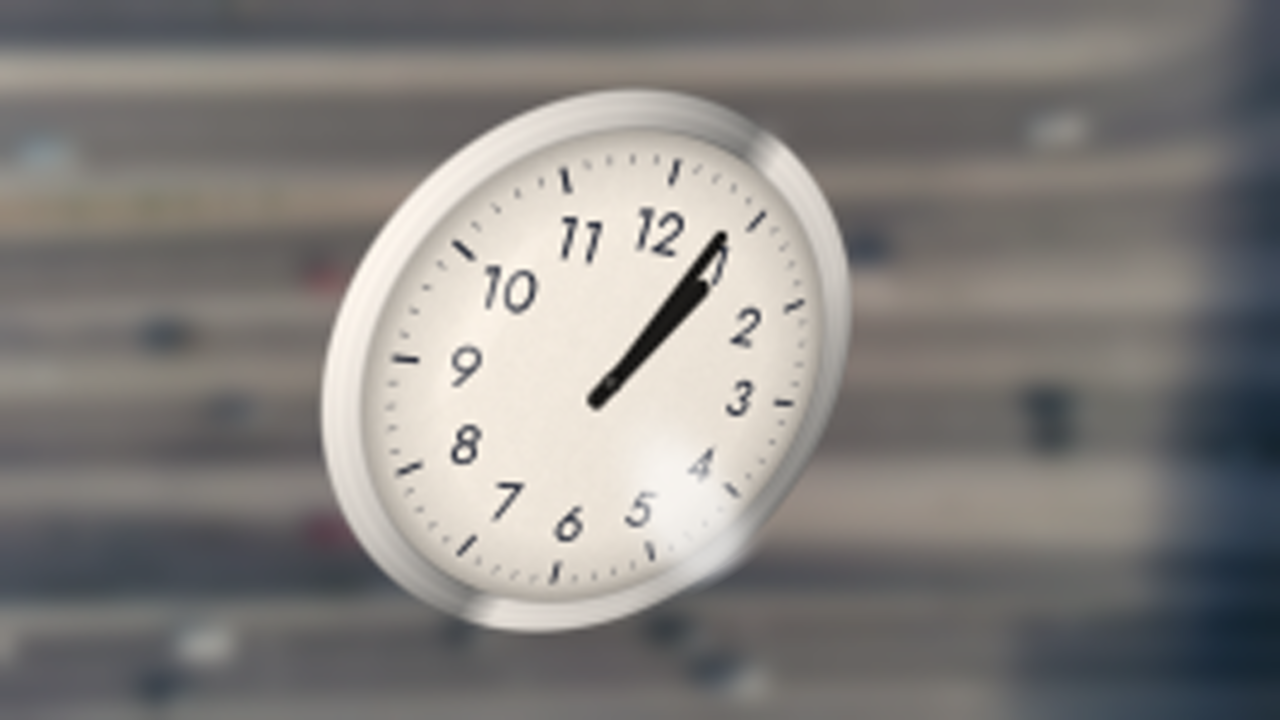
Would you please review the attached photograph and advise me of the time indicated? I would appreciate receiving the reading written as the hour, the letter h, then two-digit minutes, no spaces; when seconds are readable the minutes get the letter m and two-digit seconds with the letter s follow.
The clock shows 1h04
